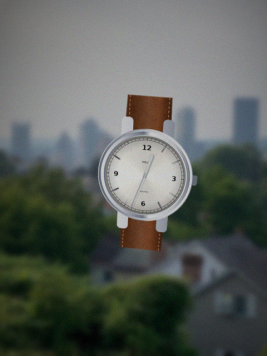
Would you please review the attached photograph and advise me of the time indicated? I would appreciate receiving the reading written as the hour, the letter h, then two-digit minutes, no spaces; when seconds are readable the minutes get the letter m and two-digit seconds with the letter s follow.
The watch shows 12h33
